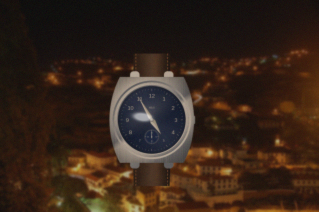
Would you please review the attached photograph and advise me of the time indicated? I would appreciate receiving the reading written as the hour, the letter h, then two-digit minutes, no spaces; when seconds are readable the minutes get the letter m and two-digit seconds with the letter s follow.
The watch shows 4h55
